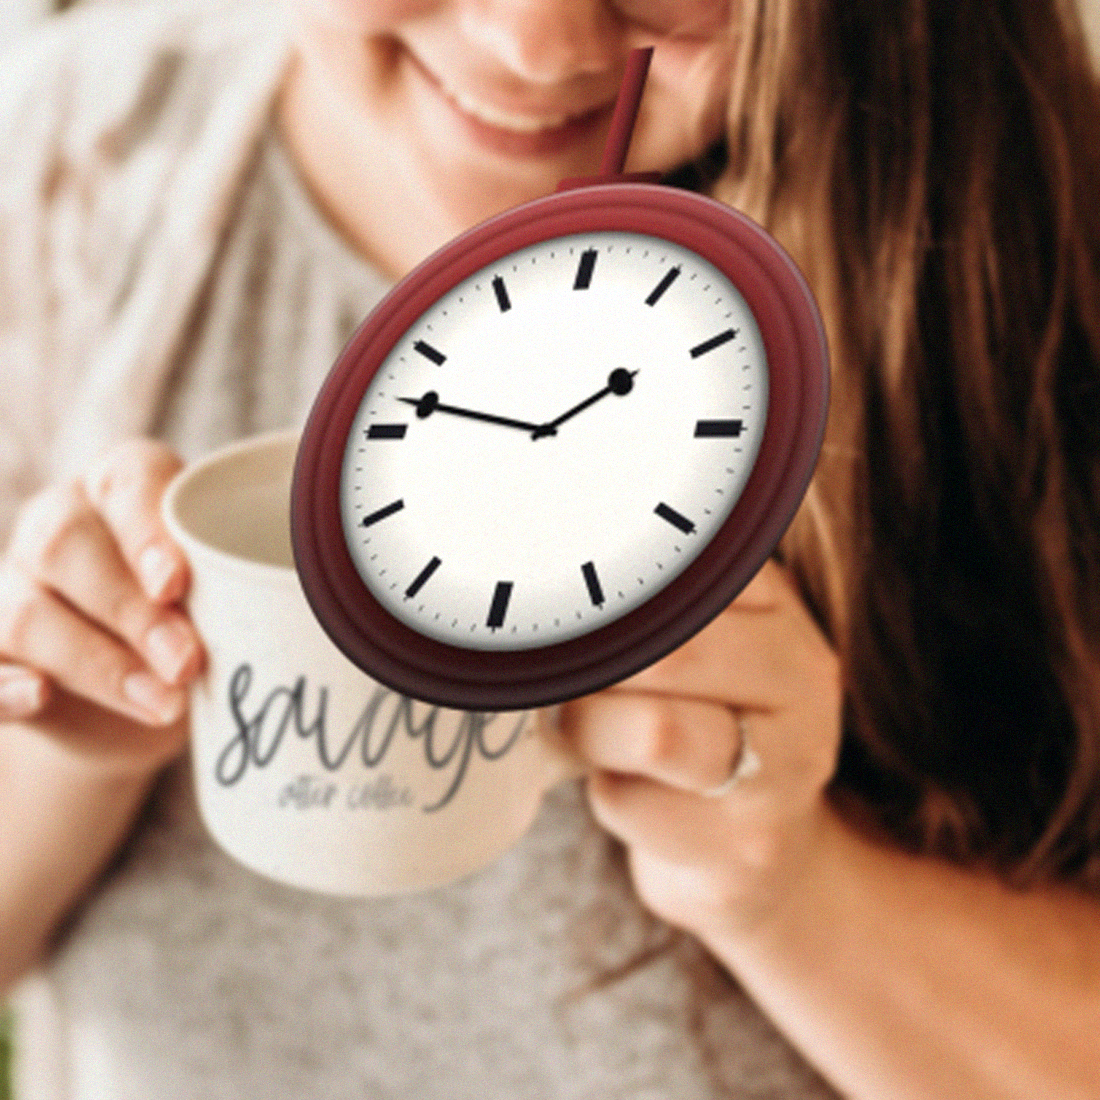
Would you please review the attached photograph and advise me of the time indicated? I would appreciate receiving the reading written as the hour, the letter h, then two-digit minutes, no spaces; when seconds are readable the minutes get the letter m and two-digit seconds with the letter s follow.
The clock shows 1h47
